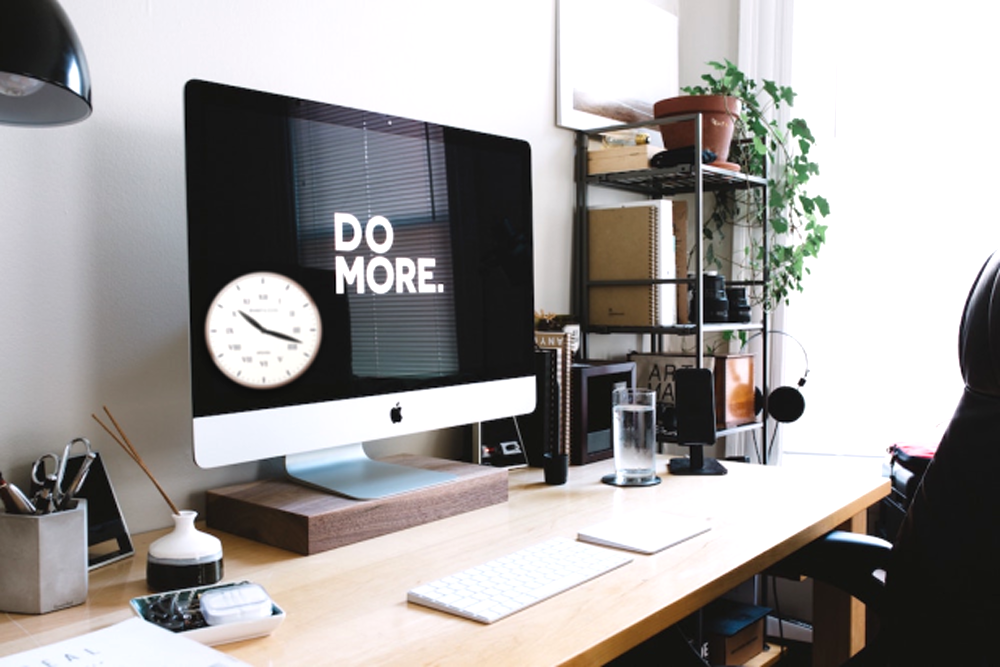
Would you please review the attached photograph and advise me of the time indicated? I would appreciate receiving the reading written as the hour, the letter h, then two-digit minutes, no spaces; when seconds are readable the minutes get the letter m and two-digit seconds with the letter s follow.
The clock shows 10h18
